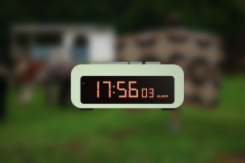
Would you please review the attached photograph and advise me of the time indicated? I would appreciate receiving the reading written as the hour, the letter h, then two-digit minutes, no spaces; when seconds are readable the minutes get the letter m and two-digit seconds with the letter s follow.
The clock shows 17h56m03s
